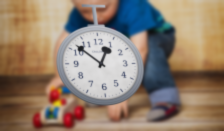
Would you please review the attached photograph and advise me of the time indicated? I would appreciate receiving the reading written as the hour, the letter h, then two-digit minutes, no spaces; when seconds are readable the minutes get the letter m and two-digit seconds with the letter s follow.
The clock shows 12h52
